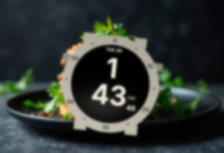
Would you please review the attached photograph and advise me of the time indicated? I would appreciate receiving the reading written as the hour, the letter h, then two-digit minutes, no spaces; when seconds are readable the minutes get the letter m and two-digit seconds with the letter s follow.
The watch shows 1h43
